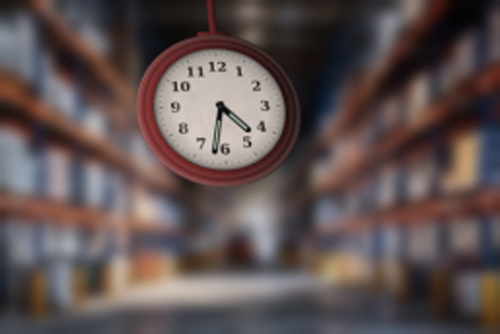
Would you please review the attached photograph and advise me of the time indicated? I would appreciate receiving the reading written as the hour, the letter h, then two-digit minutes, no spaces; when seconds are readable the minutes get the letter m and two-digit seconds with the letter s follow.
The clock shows 4h32
